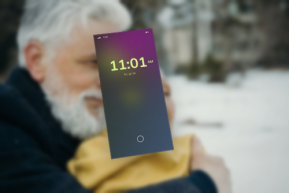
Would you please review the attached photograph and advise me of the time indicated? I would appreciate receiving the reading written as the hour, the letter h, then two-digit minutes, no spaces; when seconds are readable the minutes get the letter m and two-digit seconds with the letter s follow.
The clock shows 11h01
